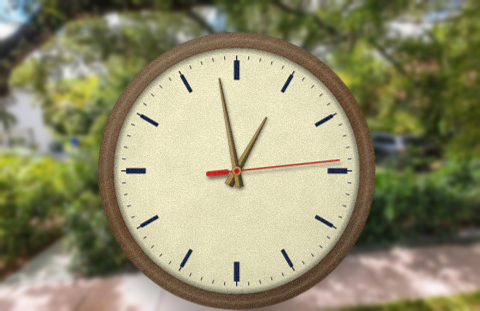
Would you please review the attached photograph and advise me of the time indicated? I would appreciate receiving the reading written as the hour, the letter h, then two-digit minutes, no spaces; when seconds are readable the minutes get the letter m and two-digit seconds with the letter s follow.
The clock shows 12h58m14s
